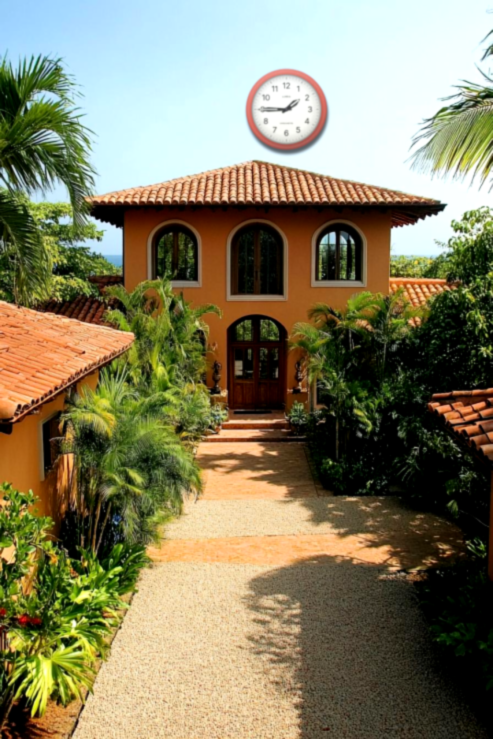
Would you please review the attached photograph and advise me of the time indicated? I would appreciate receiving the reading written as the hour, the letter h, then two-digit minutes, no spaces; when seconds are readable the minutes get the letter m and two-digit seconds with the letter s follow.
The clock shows 1h45
